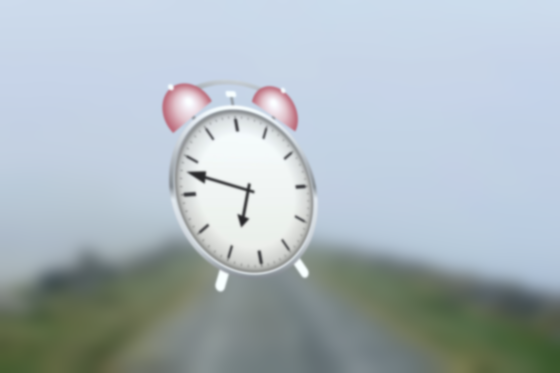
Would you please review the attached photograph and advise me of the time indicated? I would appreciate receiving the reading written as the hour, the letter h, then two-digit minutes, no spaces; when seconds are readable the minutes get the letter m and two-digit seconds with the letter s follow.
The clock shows 6h48
